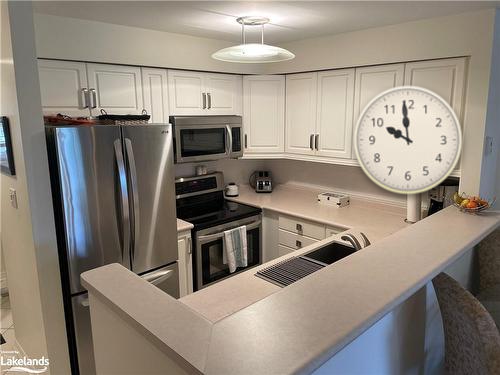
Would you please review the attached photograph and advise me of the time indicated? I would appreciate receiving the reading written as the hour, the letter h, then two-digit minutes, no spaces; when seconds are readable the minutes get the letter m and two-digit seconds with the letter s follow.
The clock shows 9h59
